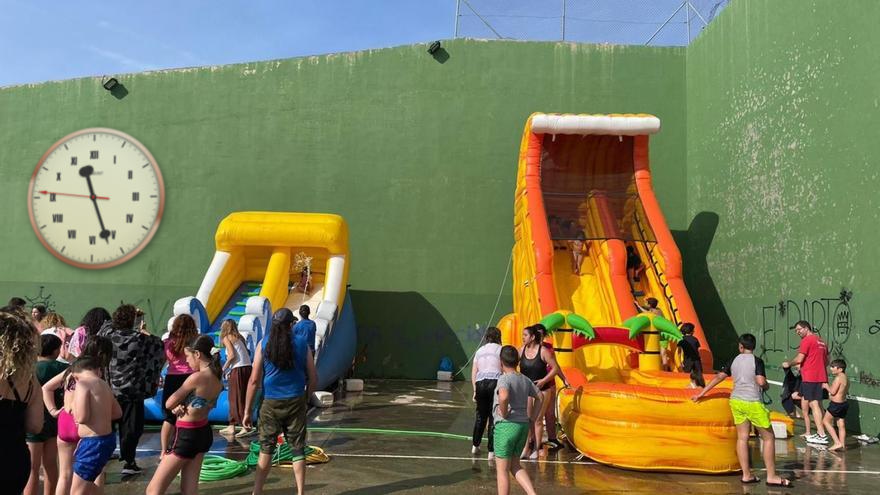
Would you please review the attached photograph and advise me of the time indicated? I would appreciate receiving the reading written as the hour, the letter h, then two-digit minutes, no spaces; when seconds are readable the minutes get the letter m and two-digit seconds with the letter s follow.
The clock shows 11h26m46s
